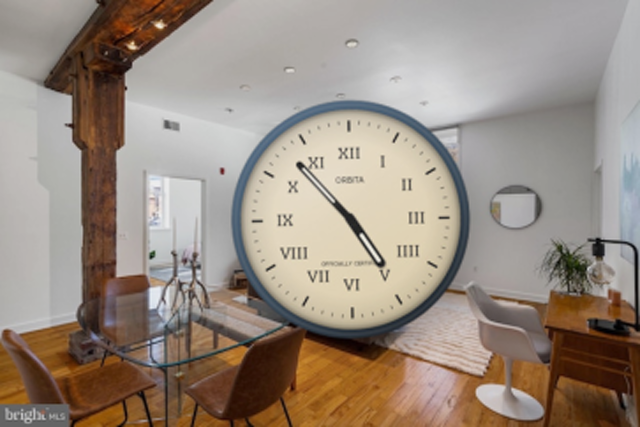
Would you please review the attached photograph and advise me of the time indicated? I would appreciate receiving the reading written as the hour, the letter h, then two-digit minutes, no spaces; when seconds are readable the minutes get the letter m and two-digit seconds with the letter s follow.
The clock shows 4h53
